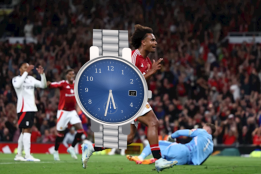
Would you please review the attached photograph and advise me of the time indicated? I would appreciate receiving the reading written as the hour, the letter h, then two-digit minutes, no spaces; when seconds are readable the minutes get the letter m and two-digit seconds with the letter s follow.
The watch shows 5h32
